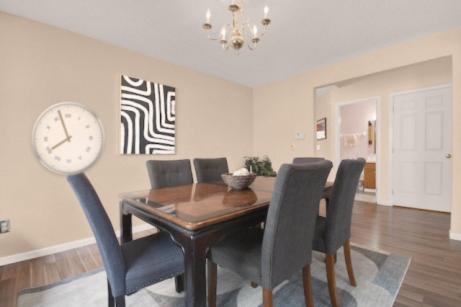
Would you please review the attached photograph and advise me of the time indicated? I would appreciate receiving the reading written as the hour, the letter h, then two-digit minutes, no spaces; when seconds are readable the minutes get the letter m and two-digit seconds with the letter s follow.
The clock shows 7h57
